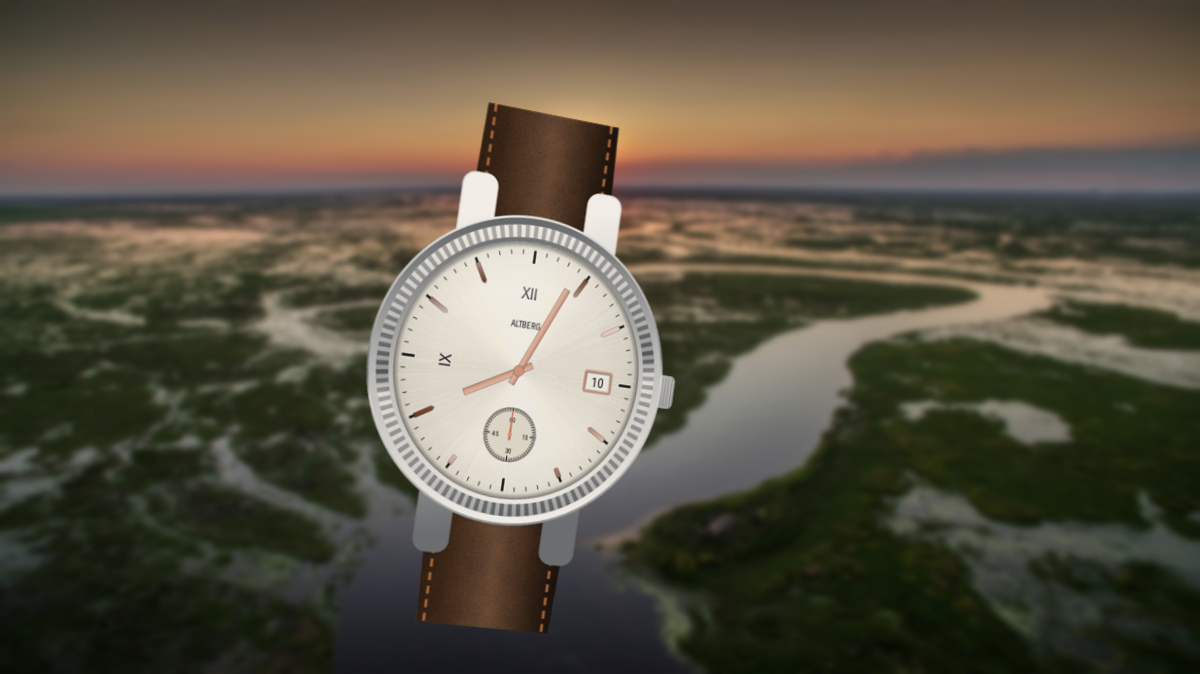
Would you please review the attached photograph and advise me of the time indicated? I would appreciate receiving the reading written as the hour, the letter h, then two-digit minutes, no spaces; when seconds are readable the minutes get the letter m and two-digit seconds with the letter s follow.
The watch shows 8h04
